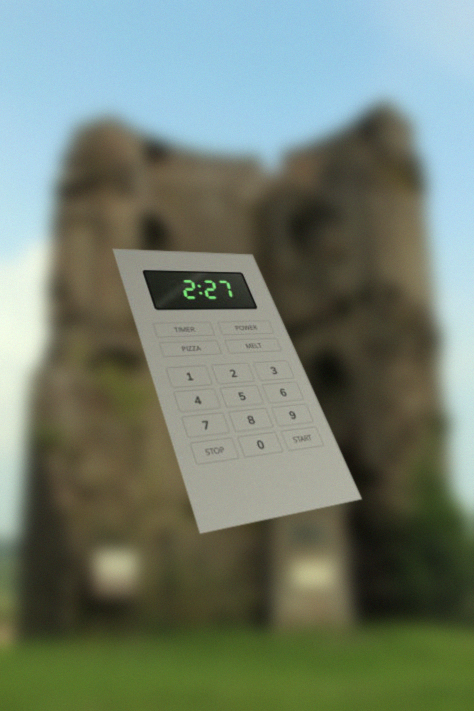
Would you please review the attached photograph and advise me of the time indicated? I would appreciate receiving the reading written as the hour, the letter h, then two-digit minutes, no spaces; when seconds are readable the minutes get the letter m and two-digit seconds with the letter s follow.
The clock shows 2h27
